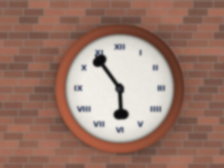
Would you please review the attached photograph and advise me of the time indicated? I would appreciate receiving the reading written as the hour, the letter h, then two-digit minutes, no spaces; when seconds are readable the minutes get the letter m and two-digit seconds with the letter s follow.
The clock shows 5h54
